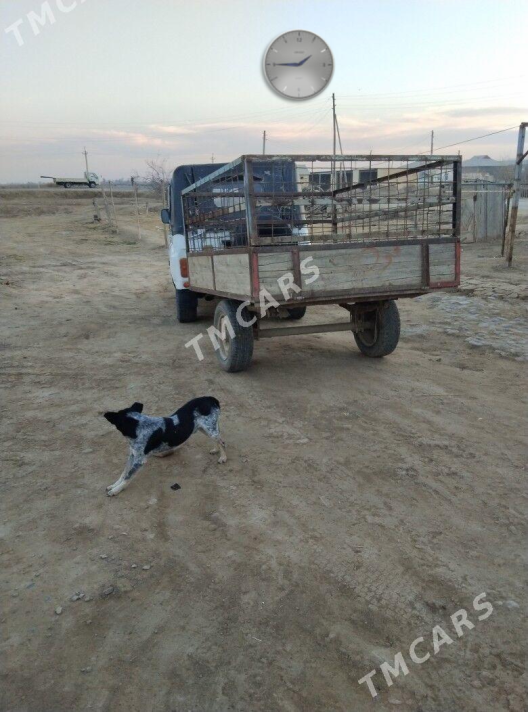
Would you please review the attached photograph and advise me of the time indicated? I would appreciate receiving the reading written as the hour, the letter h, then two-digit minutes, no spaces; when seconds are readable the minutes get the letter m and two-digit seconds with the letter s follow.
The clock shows 1h45
